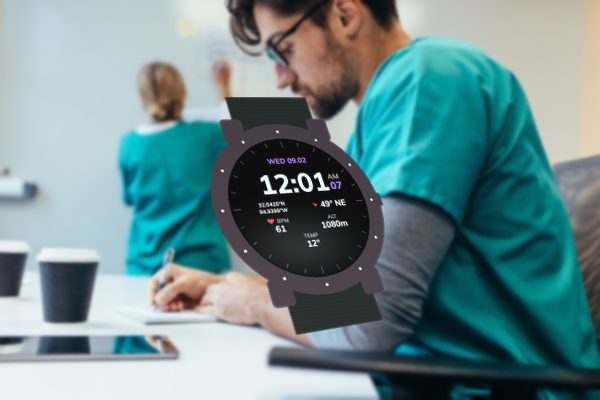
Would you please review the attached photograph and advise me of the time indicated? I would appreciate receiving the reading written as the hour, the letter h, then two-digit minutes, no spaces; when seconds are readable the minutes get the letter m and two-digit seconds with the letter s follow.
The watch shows 12h01m07s
